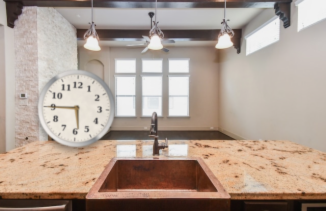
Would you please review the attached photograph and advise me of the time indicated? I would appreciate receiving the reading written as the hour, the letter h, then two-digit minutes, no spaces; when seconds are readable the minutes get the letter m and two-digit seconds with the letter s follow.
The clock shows 5h45
